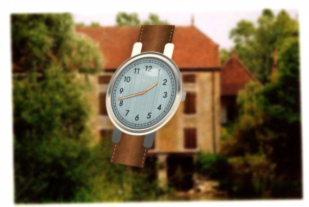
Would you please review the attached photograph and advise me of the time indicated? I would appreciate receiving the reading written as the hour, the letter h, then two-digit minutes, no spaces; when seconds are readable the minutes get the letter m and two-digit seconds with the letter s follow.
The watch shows 1h42
